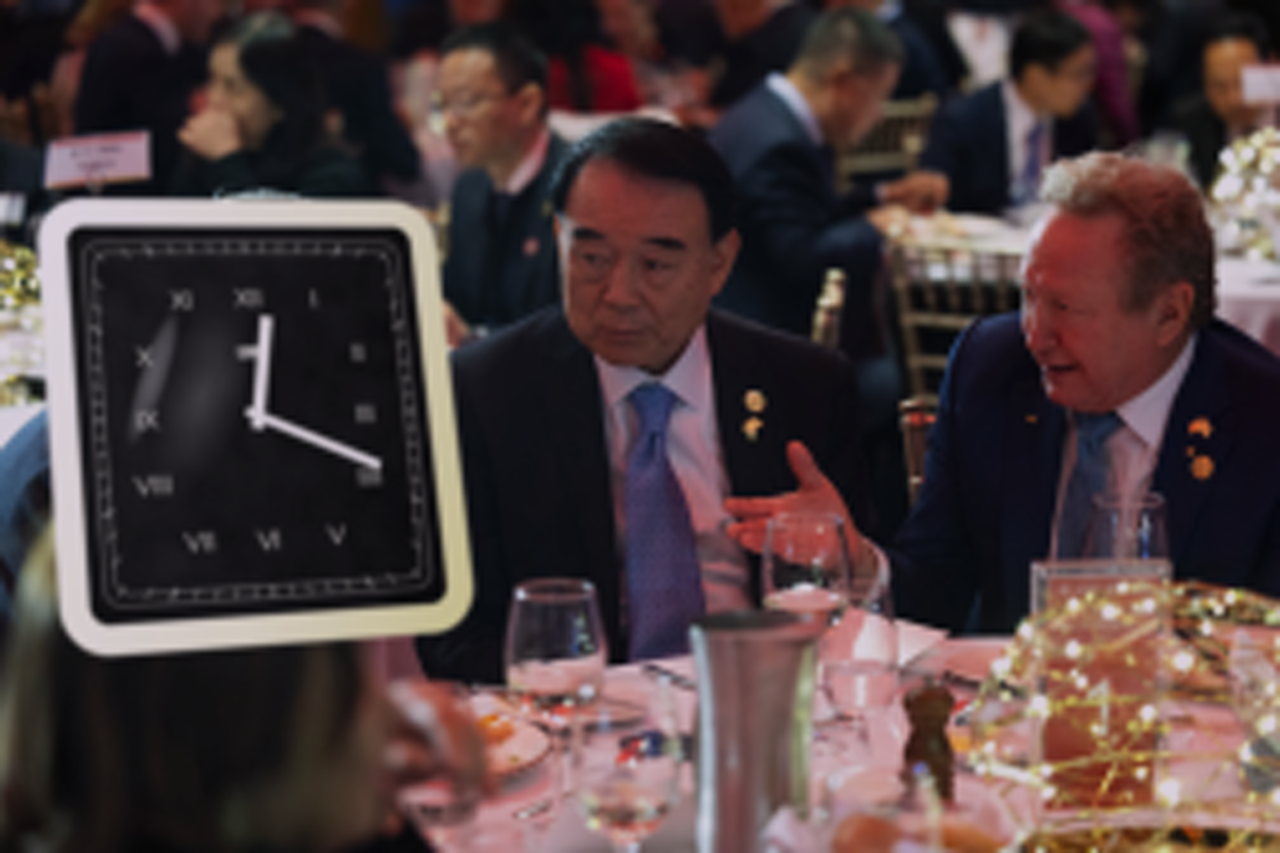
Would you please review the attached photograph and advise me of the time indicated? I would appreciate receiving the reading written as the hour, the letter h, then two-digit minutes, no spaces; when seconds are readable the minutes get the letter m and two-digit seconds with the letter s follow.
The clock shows 12h19
